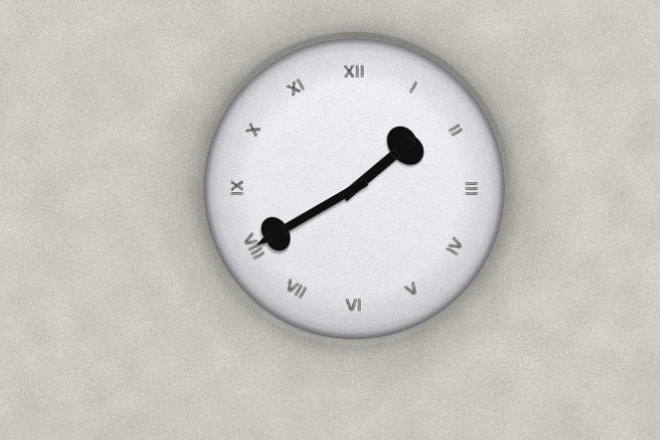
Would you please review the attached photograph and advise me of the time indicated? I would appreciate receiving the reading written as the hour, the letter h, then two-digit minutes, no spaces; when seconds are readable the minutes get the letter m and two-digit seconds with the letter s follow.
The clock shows 1h40
